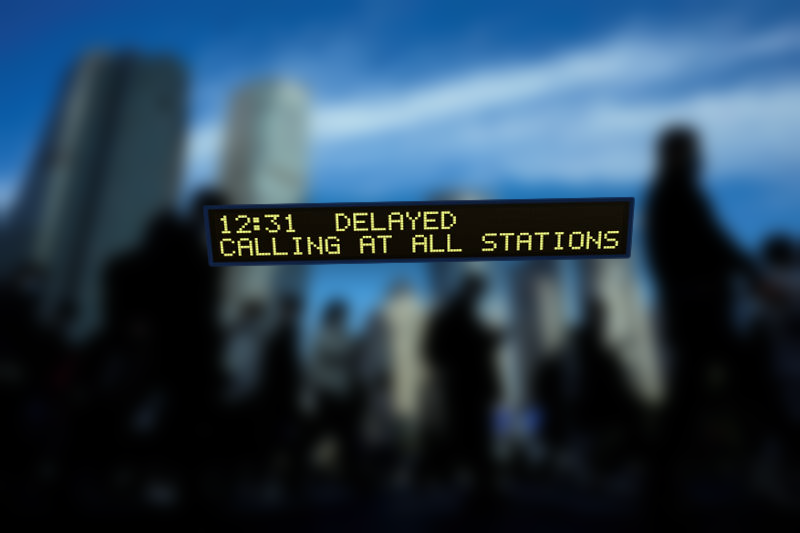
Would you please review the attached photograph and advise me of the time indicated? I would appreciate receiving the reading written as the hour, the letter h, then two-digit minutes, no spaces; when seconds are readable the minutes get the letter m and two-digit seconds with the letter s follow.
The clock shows 12h31
